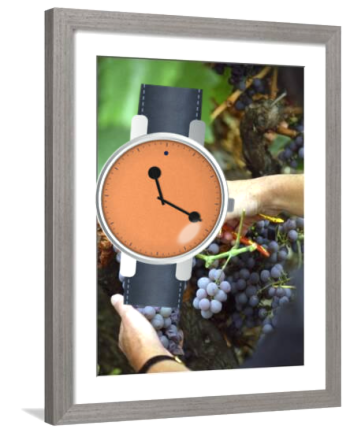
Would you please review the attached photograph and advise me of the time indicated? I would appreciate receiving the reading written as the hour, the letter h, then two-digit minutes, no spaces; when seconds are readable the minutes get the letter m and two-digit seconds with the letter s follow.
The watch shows 11h19
